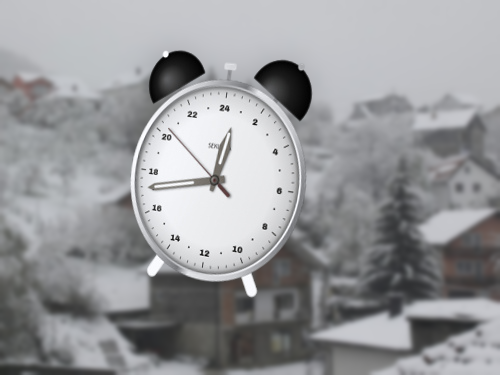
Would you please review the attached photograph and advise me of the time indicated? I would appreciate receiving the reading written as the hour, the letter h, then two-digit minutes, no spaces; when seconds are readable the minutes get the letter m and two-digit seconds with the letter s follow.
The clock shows 0h42m51s
